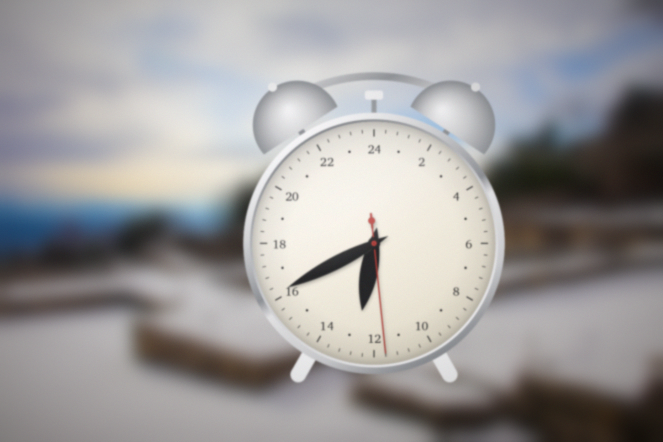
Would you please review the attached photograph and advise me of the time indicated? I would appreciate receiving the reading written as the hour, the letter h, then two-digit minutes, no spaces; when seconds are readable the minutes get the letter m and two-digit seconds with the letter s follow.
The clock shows 12h40m29s
